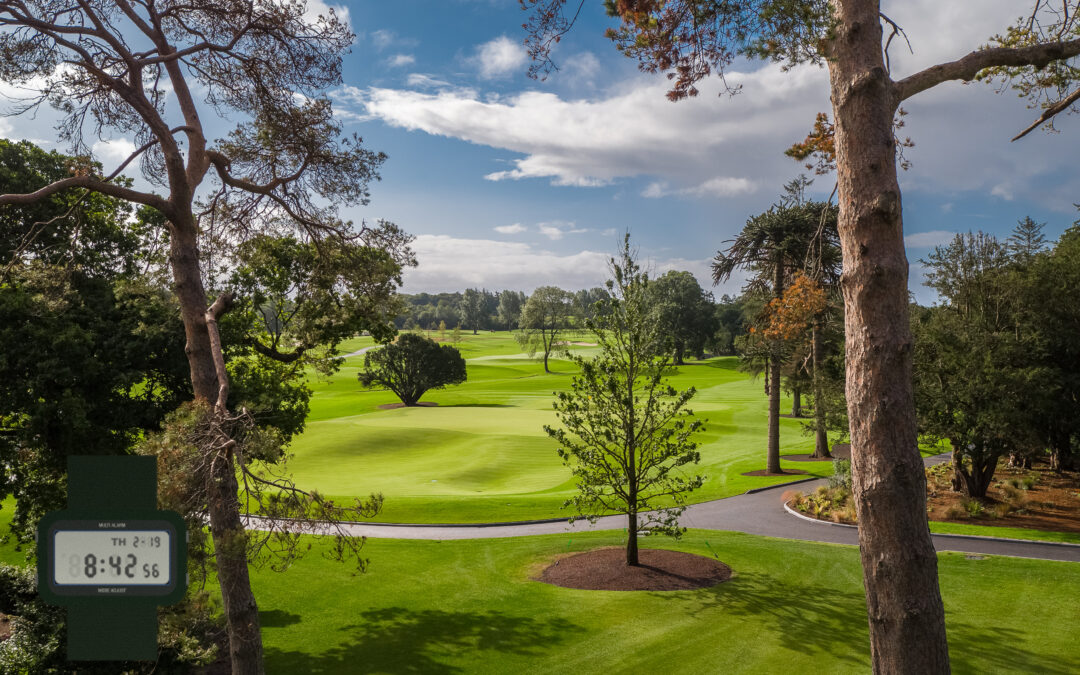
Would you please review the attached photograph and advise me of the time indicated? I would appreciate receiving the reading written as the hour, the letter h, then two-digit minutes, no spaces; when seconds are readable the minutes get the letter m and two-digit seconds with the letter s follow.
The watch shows 8h42m56s
